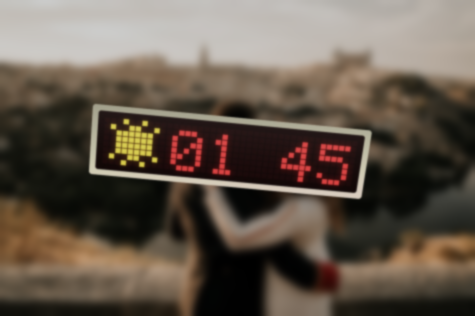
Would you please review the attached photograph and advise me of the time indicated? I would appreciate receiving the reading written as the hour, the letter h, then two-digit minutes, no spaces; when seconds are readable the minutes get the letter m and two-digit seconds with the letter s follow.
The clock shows 1h45
